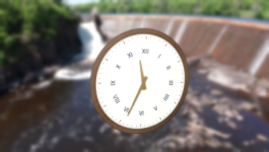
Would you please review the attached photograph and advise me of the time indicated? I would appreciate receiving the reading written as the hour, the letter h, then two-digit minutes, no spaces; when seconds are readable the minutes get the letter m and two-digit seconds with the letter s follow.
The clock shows 11h34
